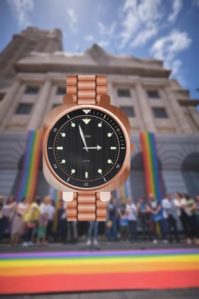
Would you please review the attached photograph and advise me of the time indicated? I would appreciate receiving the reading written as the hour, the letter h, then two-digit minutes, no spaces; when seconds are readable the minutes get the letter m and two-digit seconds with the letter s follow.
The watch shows 2h57
